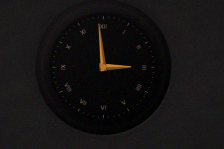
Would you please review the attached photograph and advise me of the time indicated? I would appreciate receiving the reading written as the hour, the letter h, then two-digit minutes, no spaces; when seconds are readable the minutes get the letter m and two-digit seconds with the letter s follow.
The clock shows 2h59
